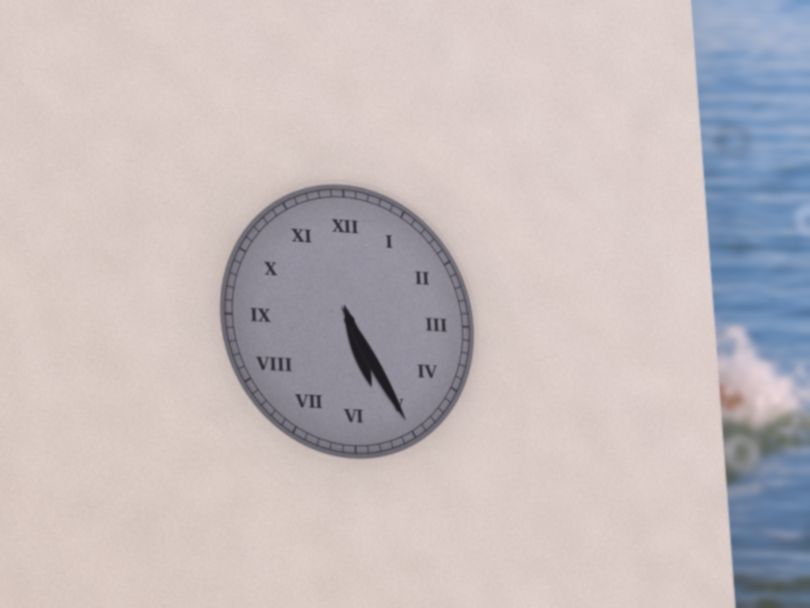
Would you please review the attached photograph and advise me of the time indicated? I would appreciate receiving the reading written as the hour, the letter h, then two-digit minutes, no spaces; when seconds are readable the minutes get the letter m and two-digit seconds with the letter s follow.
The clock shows 5h25
